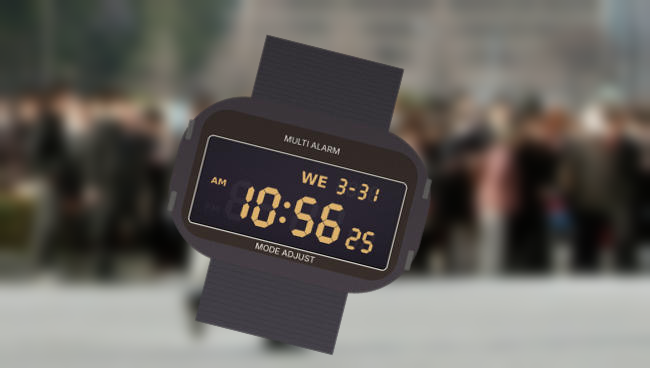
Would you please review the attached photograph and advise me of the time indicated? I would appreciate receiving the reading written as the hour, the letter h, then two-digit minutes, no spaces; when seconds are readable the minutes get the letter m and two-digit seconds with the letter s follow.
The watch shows 10h56m25s
